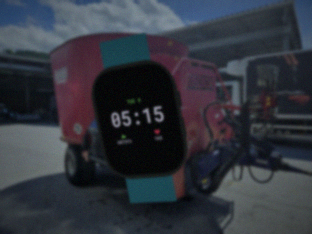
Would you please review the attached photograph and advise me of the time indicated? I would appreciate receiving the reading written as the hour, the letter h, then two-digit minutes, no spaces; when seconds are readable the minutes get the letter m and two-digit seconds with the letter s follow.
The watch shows 5h15
